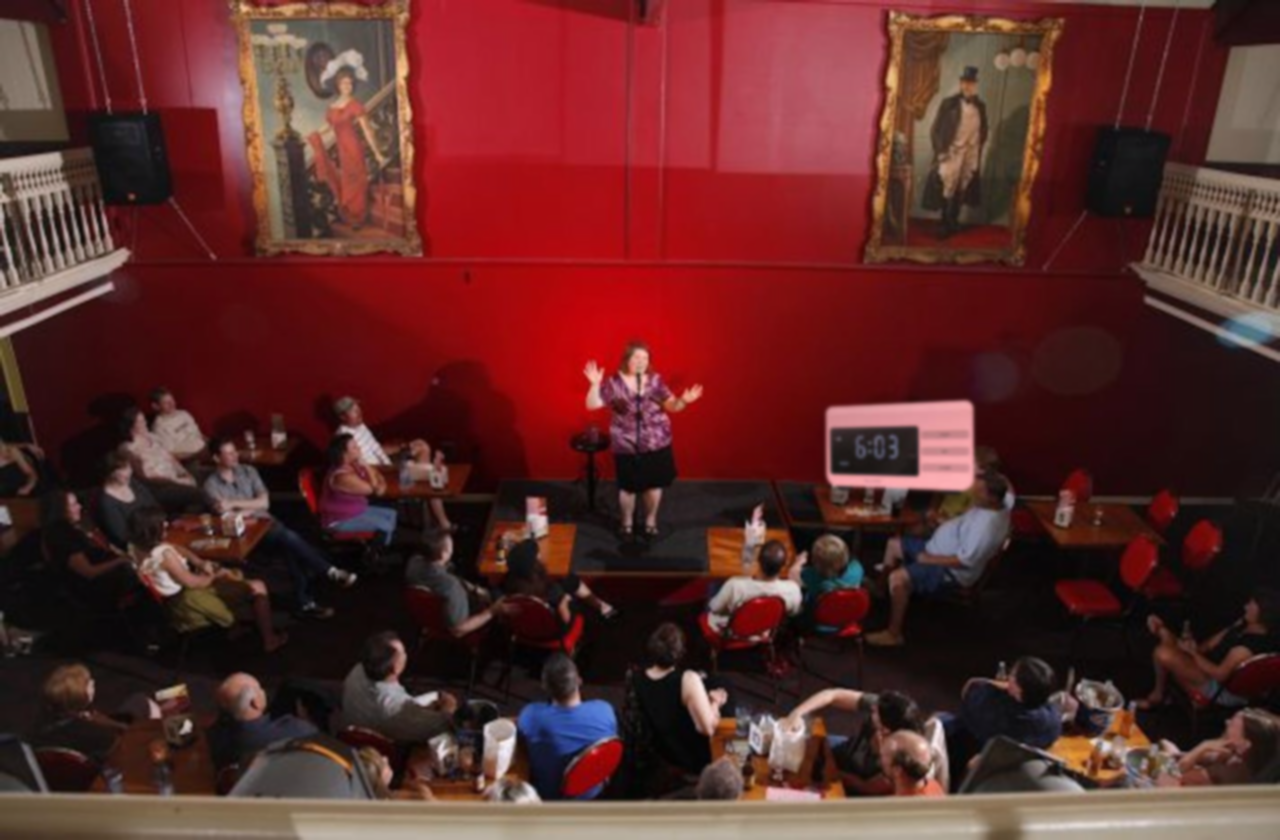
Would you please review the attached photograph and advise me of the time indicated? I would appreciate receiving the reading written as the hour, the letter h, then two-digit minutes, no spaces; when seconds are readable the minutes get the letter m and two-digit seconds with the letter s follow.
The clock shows 6h03
